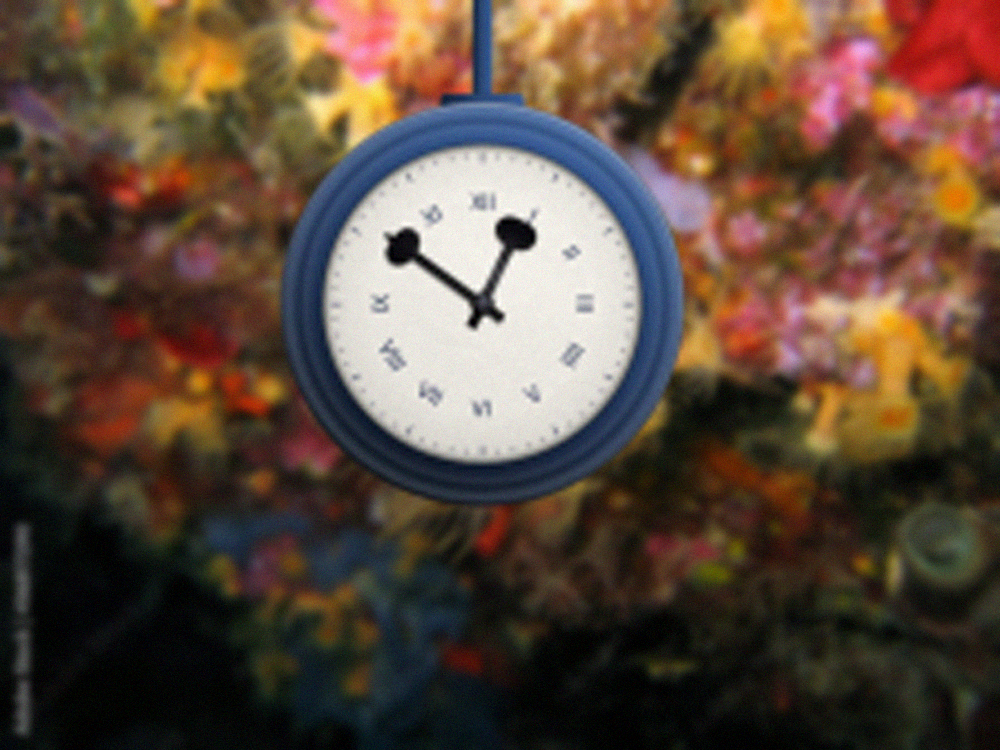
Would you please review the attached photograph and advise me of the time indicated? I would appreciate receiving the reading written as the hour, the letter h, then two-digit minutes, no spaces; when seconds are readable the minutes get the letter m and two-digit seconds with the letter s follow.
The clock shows 12h51
